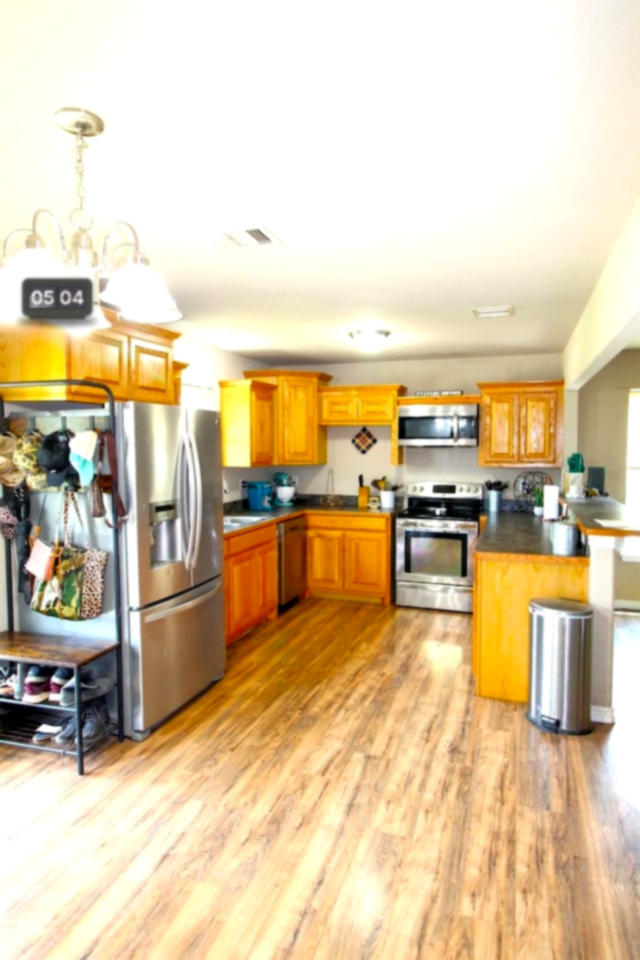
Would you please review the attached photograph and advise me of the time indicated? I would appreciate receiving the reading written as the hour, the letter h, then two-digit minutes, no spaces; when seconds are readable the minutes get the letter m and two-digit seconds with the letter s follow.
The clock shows 5h04
